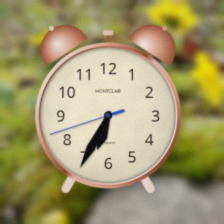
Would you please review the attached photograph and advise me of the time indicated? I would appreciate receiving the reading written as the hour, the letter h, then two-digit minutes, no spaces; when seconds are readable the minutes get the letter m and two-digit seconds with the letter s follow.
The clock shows 6h34m42s
